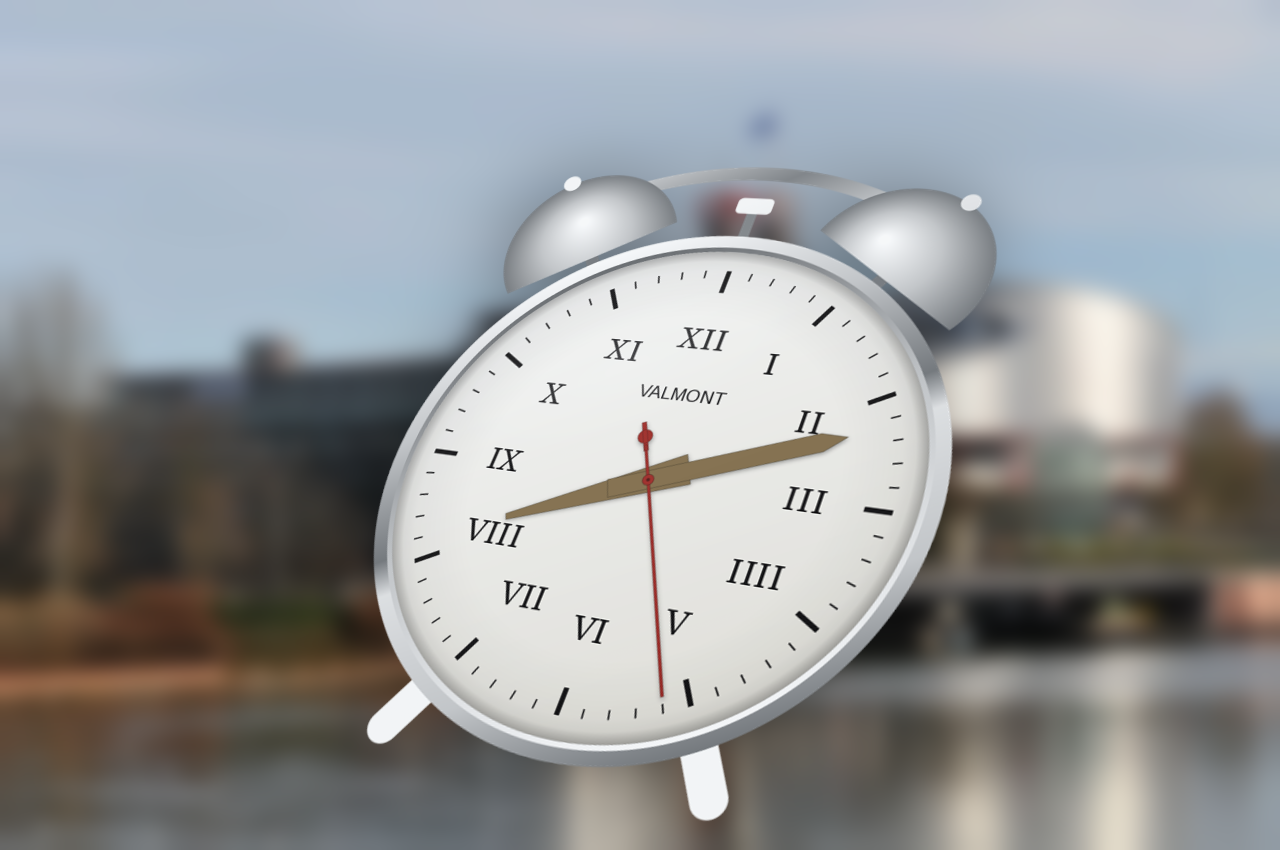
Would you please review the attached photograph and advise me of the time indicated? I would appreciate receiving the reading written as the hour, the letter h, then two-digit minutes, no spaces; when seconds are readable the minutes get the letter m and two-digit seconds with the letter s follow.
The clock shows 8h11m26s
